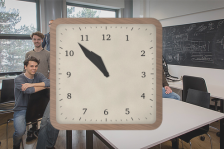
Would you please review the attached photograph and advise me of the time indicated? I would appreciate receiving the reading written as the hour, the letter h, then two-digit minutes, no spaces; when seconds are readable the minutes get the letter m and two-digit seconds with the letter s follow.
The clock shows 10h53
